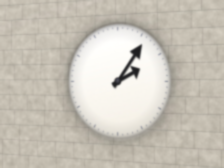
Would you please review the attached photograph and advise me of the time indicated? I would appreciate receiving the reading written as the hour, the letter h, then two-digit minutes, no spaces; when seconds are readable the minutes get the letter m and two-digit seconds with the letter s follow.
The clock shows 2h06
